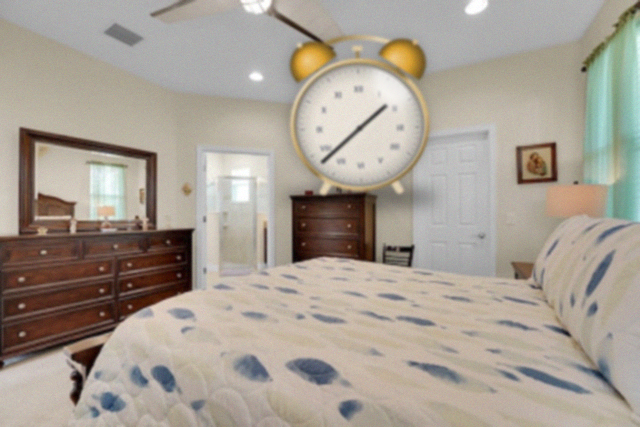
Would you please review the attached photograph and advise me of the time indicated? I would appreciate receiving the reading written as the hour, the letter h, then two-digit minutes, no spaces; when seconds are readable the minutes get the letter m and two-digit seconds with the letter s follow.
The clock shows 1h38
